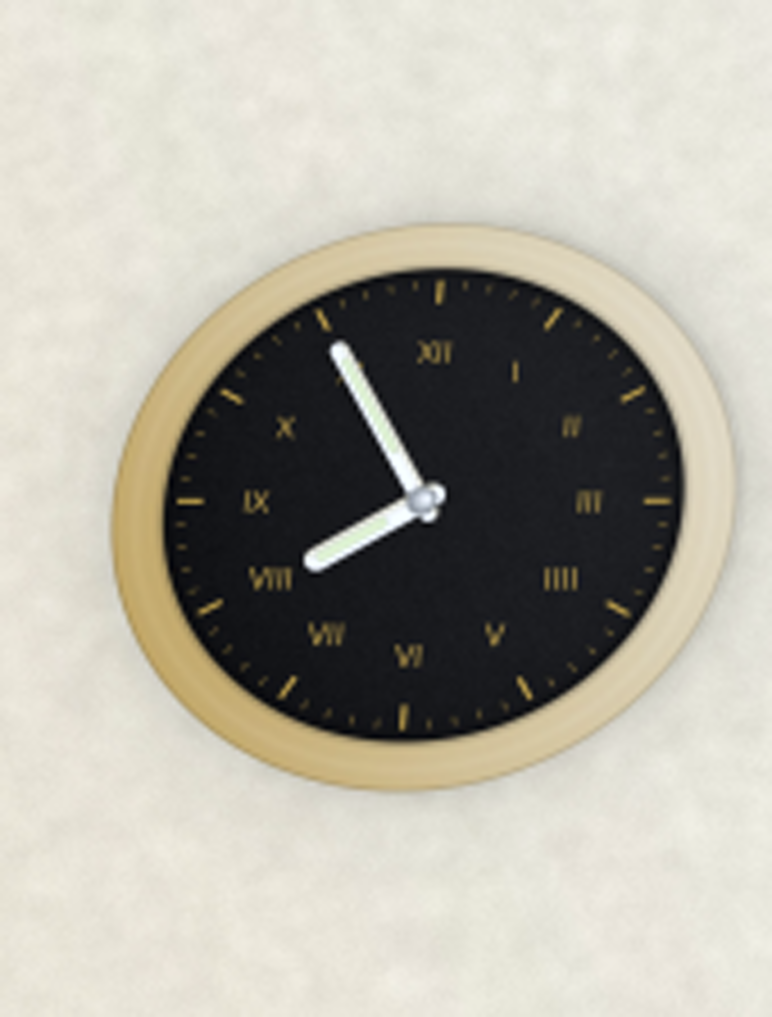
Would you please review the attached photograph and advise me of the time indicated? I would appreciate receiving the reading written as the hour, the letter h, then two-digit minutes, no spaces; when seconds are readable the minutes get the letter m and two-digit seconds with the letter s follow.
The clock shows 7h55
